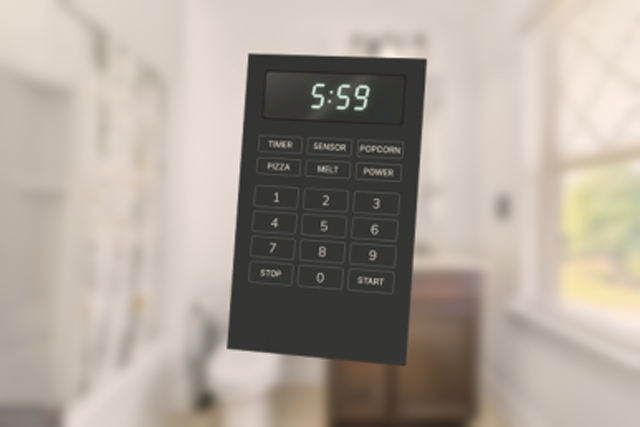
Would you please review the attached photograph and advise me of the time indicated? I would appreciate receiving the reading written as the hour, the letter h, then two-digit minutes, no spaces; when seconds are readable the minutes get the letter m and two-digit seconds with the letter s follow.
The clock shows 5h59
